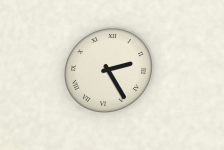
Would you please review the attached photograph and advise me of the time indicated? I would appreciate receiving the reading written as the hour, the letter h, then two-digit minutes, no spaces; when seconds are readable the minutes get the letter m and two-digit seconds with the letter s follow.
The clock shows 2h24
